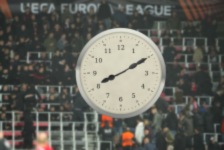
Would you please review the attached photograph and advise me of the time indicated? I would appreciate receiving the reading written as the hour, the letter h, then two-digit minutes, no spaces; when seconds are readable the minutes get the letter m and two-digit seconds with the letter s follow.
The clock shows 8h10
